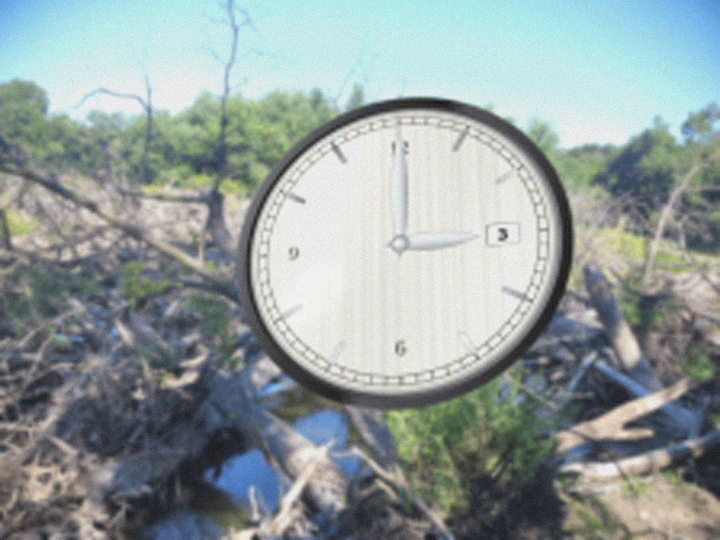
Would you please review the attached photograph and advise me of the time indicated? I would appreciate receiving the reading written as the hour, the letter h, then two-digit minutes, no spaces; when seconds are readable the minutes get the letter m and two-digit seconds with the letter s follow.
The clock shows 3h00
